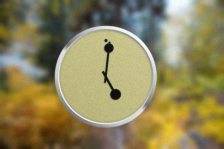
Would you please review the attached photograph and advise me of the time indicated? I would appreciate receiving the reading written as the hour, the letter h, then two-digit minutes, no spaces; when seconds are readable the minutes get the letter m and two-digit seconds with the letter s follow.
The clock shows 5h01
